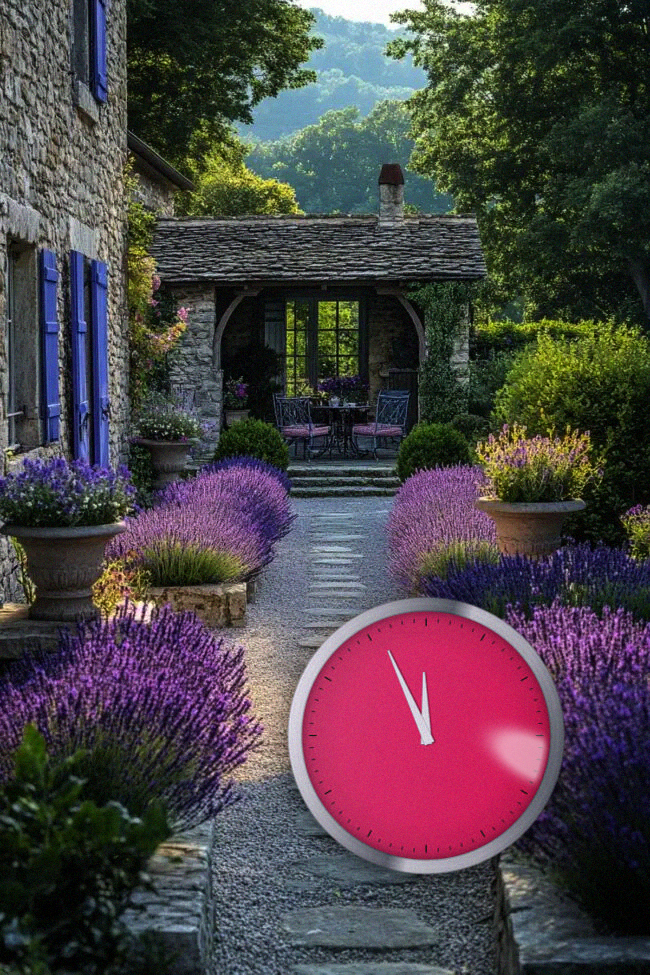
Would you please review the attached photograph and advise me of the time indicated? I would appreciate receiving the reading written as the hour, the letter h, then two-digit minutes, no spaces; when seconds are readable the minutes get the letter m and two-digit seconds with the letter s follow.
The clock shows 11h56
